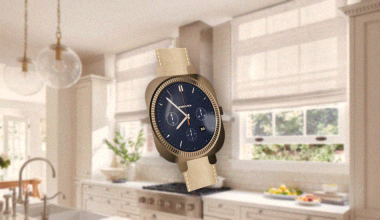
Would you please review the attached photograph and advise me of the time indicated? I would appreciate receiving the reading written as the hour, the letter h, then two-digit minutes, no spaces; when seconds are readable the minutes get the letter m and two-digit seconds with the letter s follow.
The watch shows 7h53
